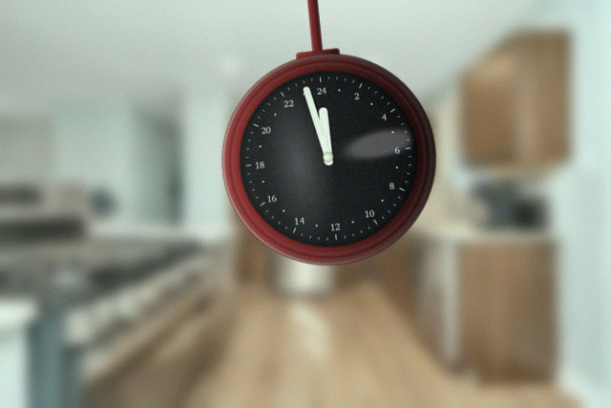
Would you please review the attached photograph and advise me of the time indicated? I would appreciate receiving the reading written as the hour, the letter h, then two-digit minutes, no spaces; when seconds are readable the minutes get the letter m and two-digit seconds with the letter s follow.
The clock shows 23h58
